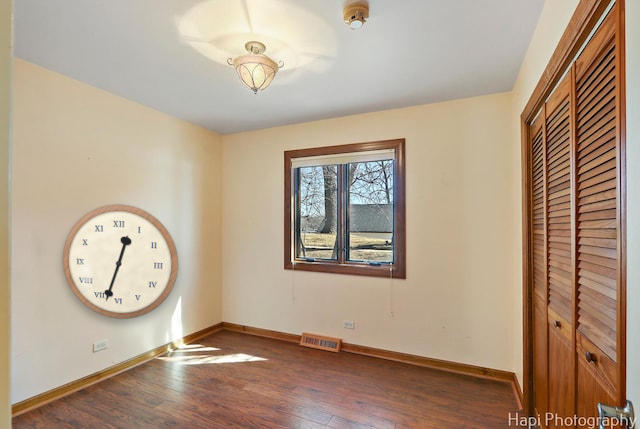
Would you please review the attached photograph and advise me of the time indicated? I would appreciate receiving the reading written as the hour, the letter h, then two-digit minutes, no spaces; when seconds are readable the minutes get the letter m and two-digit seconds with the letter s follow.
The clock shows 12h33
